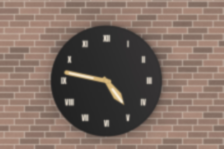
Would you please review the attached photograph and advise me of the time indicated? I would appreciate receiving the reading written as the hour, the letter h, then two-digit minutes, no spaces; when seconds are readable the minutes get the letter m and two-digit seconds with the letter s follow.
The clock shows 4h47
